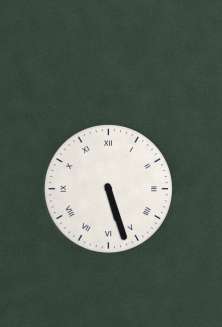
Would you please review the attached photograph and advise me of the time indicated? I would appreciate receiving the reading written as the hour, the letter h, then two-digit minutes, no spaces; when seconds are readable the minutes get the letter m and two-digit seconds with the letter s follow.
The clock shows 5h27
